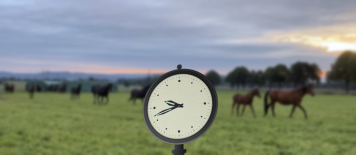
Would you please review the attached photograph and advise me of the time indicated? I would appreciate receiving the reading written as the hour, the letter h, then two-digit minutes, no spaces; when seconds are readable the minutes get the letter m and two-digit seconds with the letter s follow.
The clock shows 9h42
